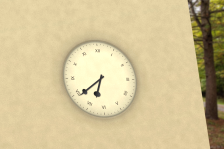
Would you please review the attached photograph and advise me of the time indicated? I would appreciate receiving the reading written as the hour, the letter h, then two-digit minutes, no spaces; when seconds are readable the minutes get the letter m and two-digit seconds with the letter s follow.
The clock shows 6h39
